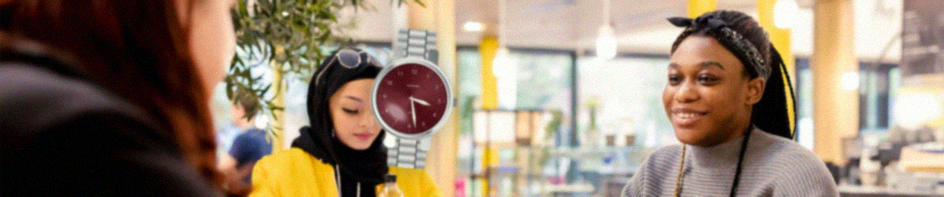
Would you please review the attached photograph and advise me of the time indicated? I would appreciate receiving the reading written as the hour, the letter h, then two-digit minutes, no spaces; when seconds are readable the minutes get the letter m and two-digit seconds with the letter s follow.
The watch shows 3h28
